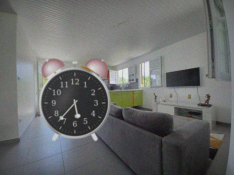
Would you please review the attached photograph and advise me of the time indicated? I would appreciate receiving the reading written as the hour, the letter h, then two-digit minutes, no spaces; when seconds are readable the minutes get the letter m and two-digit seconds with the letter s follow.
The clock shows 5h37
